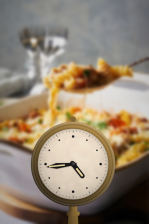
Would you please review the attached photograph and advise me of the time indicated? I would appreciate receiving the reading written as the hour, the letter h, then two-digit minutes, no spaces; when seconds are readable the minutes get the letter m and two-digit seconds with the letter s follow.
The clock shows 4h44
